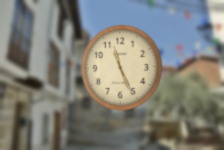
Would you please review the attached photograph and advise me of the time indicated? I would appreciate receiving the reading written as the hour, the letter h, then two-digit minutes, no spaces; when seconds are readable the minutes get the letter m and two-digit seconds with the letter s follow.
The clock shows 11h26
